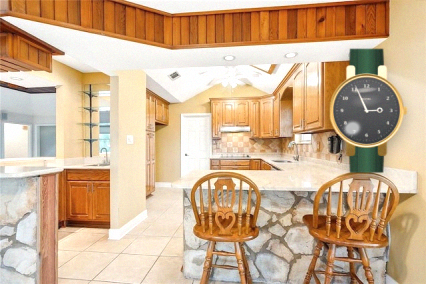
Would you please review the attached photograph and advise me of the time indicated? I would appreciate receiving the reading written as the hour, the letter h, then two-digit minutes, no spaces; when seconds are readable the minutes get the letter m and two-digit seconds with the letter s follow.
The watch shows 2h56
